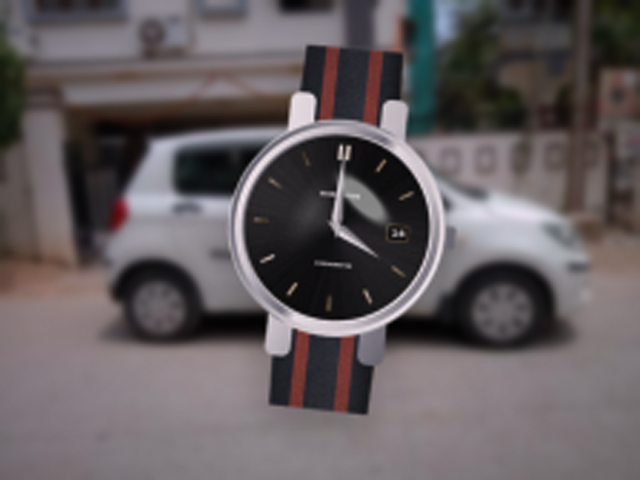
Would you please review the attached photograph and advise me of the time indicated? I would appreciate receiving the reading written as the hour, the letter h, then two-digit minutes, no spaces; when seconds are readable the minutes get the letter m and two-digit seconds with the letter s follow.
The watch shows 4h00
